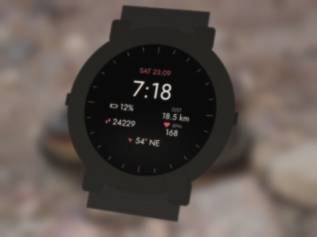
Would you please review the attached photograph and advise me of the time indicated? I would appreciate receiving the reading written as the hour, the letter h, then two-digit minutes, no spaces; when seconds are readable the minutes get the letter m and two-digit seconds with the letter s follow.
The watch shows 7h18
